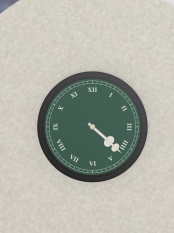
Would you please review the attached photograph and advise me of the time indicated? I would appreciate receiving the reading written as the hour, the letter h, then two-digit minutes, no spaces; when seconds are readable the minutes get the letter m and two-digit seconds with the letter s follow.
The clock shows 4h22
